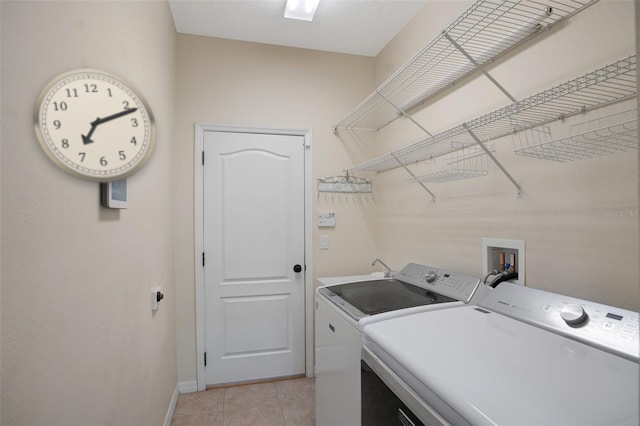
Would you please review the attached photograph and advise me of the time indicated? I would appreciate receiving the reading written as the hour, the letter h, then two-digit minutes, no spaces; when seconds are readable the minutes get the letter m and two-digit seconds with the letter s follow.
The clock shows 7h12
